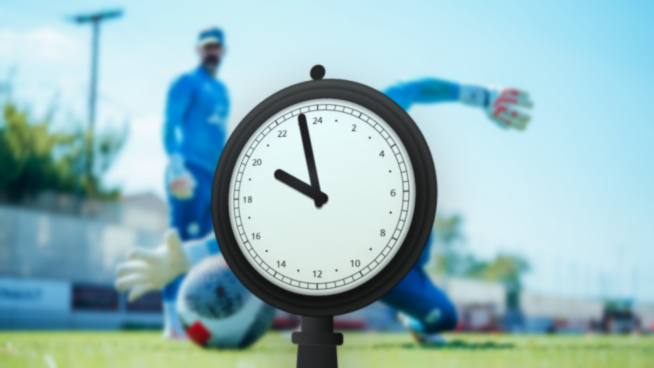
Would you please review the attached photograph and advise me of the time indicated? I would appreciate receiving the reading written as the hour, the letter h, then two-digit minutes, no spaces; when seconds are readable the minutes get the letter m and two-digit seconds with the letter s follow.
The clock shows 19h58
